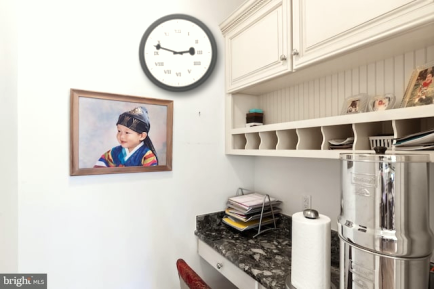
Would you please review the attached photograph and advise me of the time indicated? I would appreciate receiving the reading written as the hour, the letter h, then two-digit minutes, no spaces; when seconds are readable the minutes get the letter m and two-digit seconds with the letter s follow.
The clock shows 2h48
